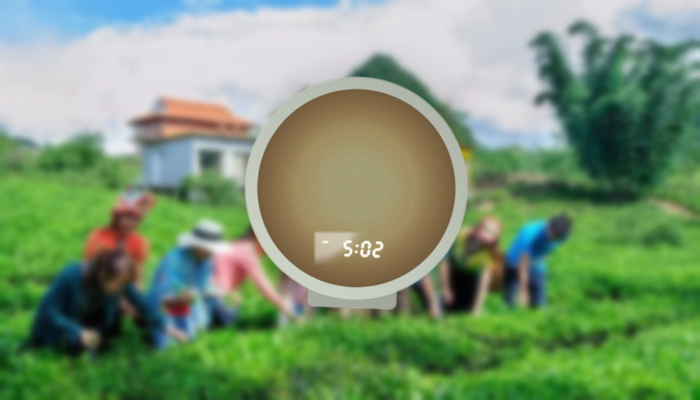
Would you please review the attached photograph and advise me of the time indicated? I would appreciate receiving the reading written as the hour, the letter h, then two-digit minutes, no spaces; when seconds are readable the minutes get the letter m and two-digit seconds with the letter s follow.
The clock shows 5h02
